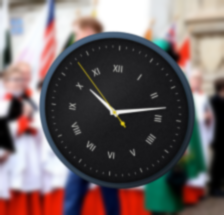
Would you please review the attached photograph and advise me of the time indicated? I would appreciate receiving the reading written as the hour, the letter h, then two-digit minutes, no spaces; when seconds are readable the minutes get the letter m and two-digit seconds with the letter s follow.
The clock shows 10h12m53s
